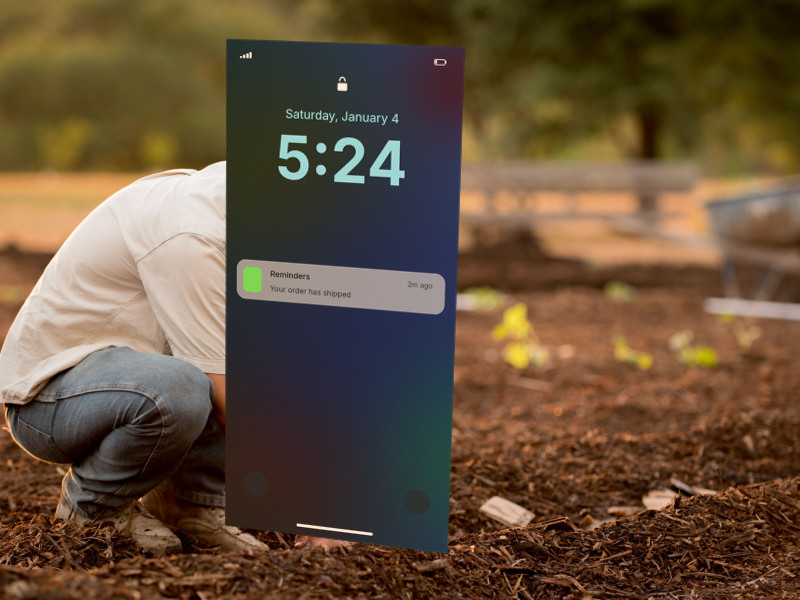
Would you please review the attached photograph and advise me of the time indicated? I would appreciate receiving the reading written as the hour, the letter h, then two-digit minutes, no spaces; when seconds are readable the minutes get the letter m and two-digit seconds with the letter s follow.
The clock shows 5h24
